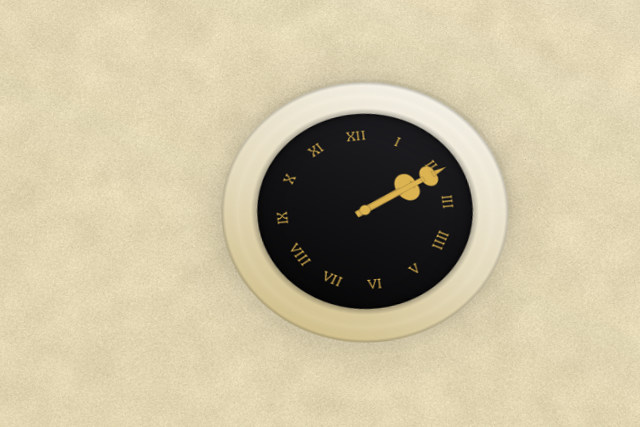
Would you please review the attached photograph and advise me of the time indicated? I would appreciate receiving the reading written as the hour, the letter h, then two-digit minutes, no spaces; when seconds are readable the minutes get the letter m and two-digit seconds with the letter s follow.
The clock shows 2h11
